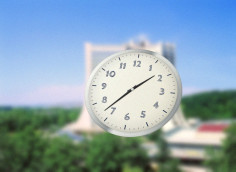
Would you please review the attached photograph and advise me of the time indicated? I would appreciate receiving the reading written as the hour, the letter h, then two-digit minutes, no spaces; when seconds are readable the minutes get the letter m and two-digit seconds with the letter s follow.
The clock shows 1h37
